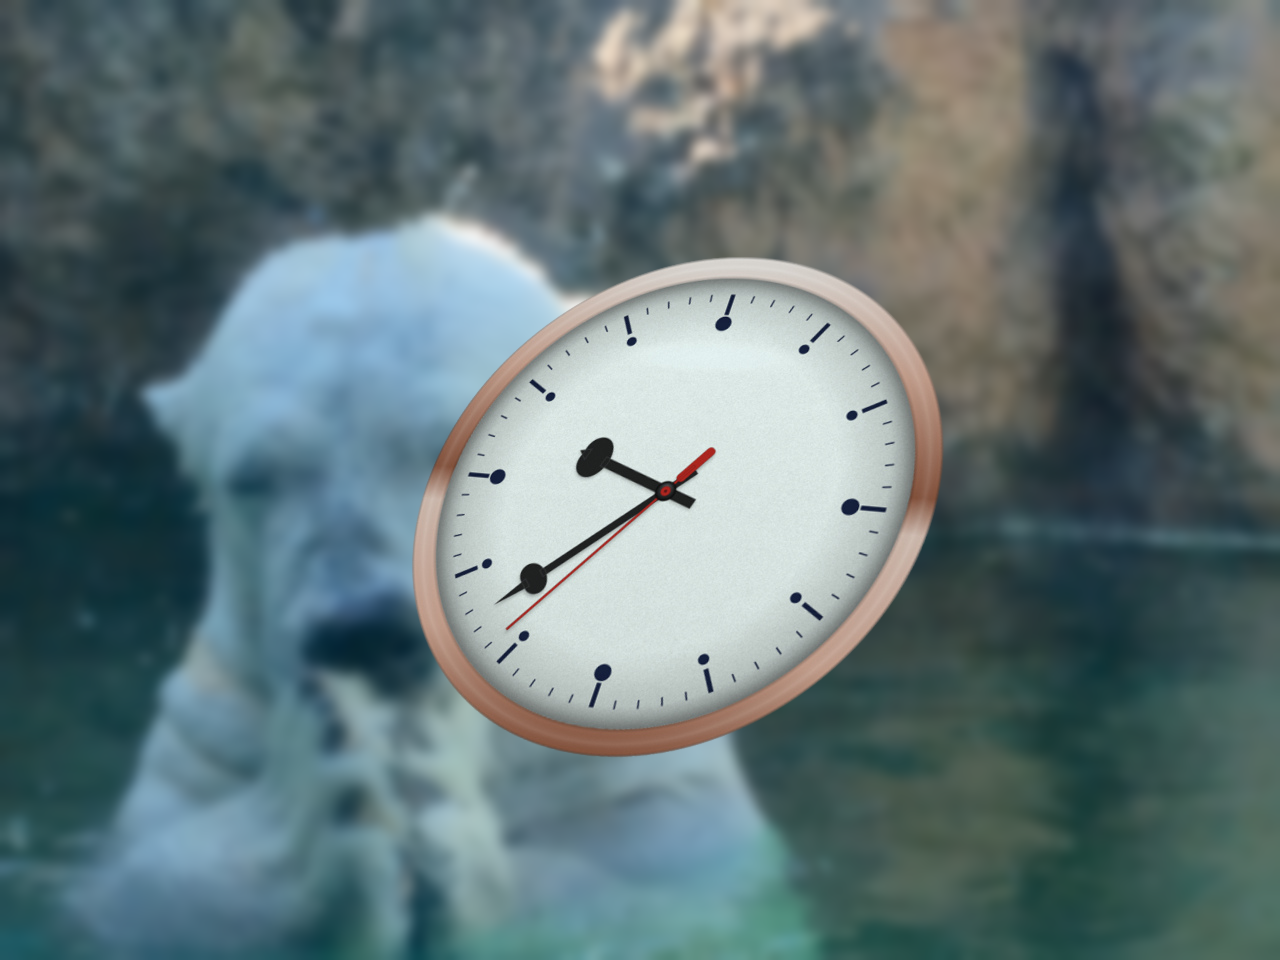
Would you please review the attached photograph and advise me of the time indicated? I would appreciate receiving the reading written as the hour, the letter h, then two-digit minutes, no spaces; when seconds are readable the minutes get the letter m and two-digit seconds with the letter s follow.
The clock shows 9h37m36s
